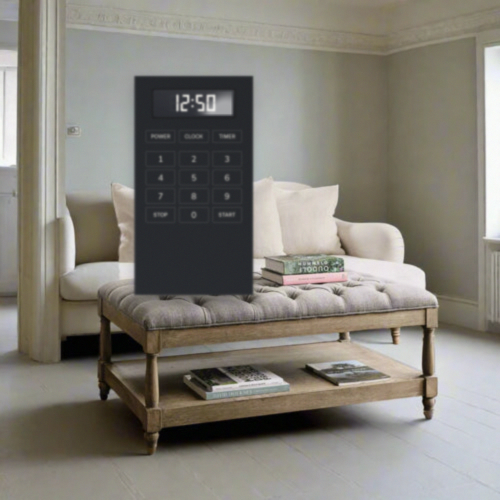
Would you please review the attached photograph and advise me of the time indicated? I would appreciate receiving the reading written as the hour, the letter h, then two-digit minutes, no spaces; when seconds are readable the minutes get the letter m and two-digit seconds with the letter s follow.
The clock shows 12h50
